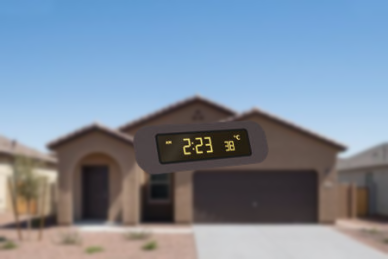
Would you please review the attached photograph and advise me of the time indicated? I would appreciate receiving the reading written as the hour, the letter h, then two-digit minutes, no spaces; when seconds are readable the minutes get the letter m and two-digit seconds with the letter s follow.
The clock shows 2h23
